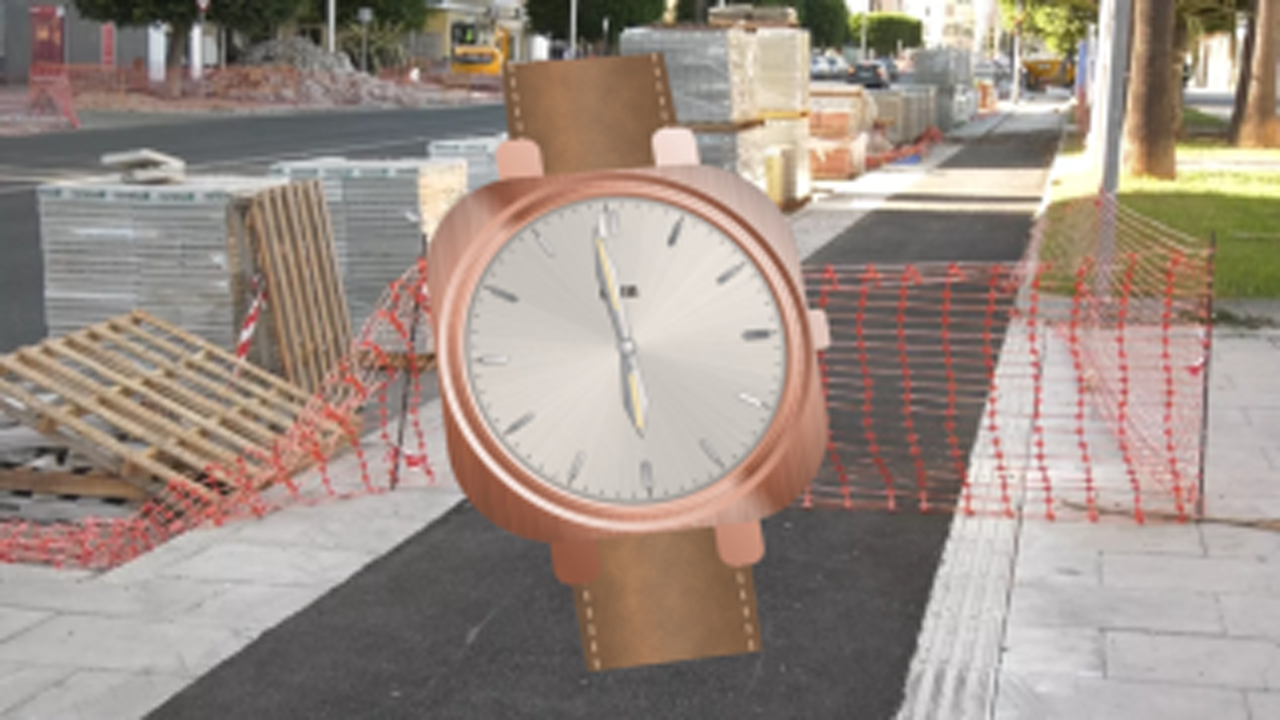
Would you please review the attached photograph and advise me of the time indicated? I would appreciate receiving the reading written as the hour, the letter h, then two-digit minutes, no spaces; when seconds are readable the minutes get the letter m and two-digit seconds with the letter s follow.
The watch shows 5h59
